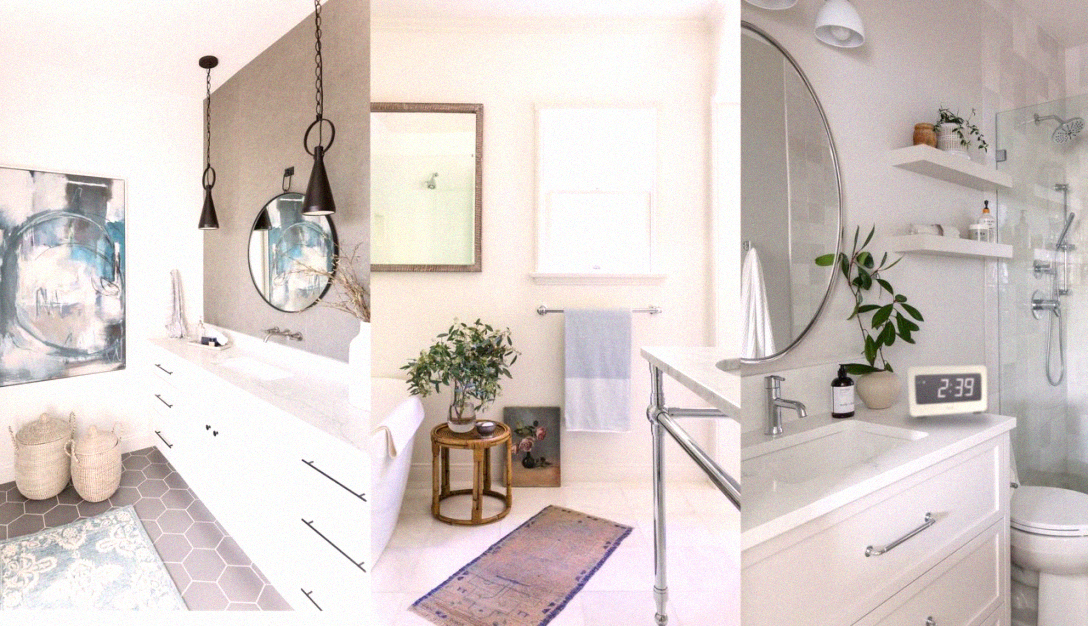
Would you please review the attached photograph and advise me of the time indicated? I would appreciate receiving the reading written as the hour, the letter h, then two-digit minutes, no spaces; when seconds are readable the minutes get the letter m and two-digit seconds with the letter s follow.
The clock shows 2h39
